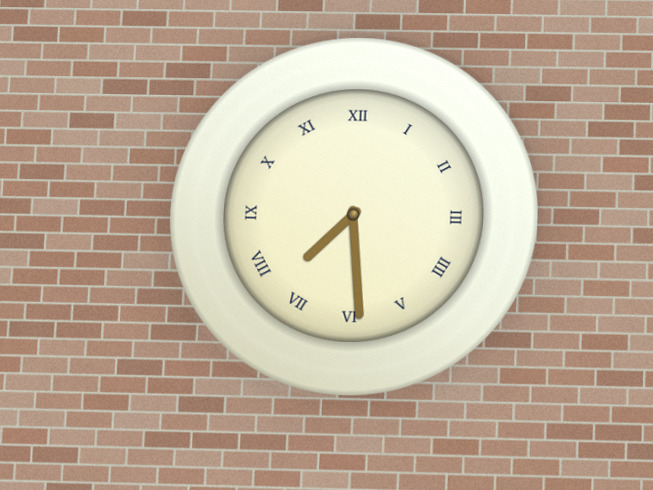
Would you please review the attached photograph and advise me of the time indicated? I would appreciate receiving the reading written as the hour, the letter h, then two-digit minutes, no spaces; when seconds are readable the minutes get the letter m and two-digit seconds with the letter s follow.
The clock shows 7h29
